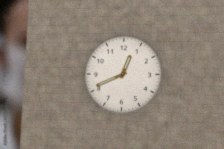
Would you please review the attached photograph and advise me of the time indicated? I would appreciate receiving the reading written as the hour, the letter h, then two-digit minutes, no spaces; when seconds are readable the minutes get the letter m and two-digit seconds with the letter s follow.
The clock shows 12h41
